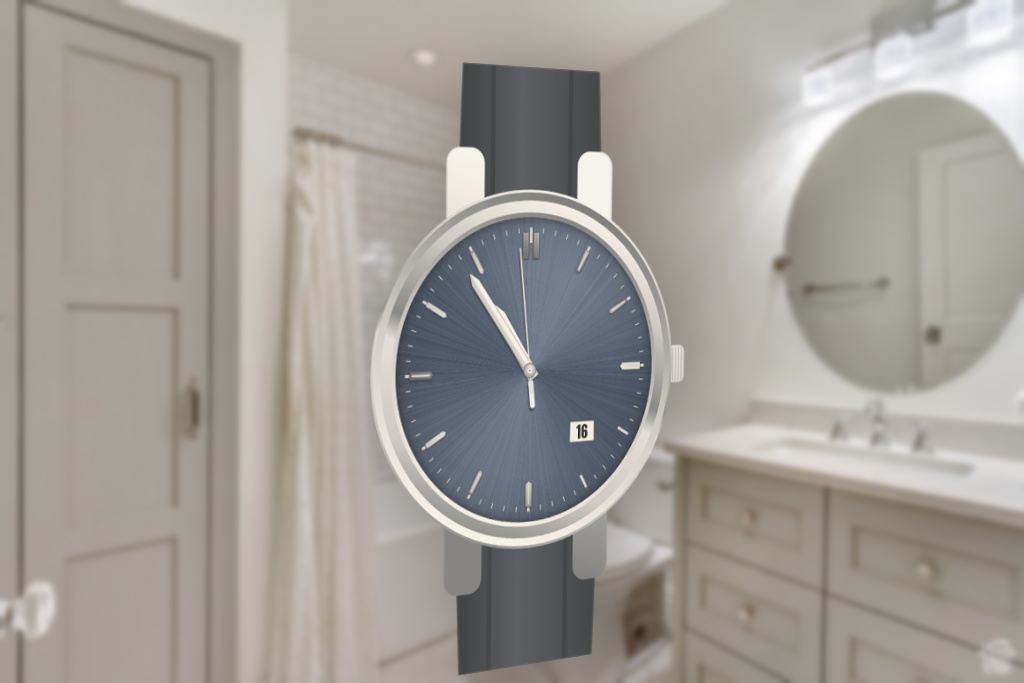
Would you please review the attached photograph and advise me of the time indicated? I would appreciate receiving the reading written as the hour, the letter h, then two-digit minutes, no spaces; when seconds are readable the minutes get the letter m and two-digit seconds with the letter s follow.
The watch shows 10h53m59s
